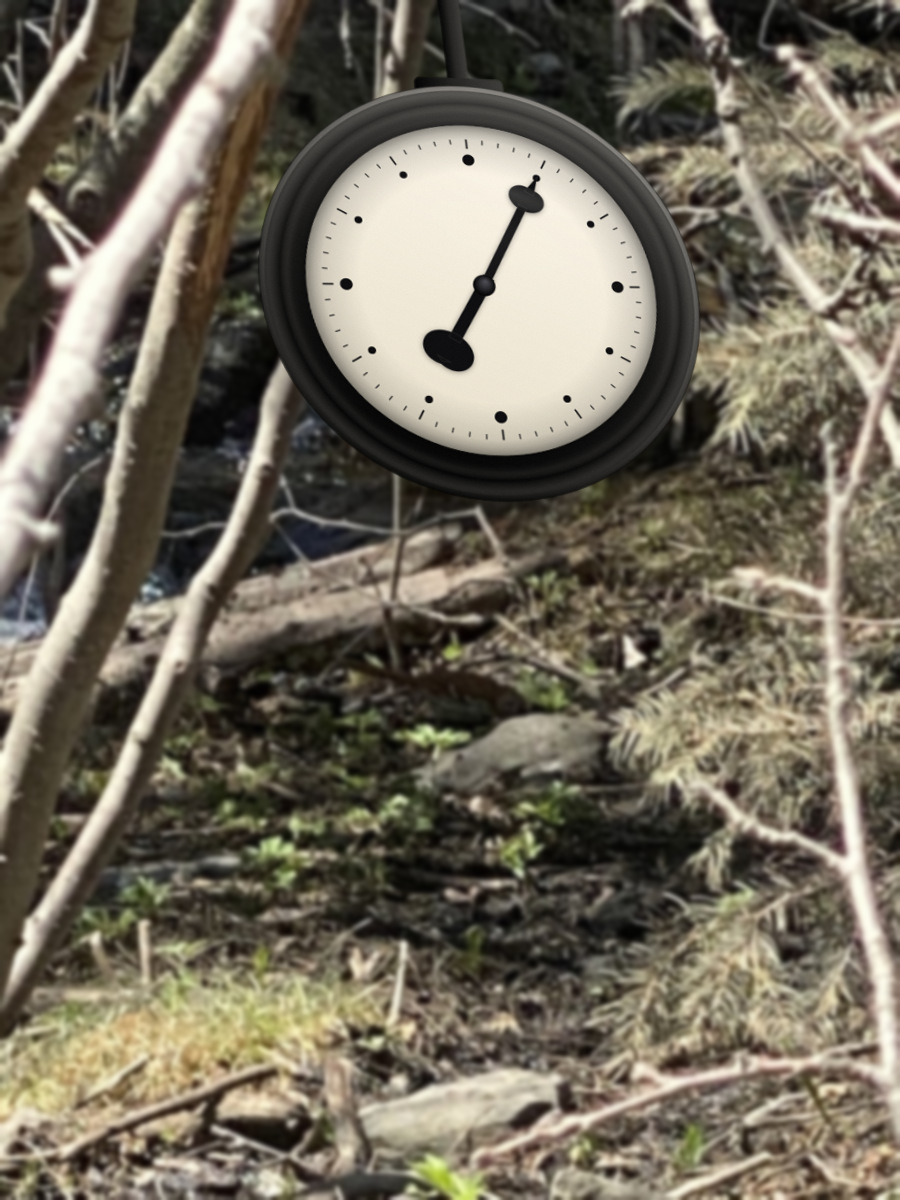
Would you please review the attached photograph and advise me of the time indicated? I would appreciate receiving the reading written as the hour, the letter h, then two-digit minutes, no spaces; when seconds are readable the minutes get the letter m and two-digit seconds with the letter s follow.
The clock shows 7h05
